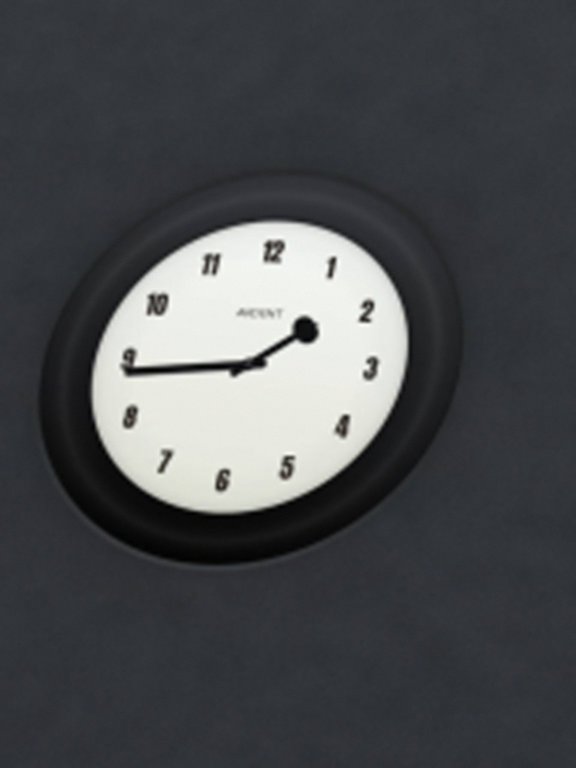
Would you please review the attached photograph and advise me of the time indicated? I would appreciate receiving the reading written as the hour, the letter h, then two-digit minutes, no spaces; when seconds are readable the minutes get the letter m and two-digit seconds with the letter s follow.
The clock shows 1h44
